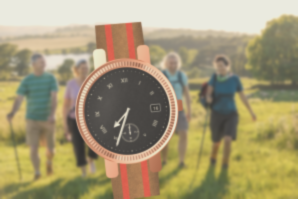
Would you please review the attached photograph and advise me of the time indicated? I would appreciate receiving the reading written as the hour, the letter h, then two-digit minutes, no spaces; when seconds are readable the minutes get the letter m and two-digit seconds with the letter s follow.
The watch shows 7h34
